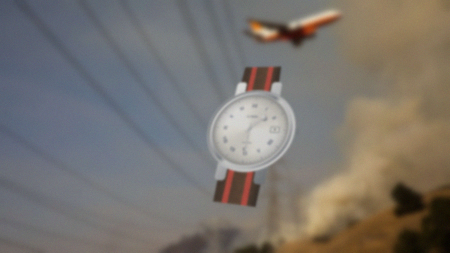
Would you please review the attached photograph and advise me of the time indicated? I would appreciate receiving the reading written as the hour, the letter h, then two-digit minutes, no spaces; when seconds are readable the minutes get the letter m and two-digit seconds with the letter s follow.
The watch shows 1h30
